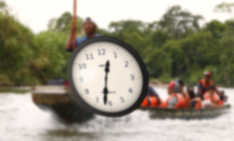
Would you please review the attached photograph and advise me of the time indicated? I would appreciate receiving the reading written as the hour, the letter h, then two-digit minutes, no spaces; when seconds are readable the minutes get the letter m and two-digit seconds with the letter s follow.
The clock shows 12h32
